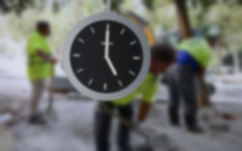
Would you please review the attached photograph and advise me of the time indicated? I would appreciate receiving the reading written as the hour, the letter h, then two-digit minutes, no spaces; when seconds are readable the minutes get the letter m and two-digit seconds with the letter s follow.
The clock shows 5h00
